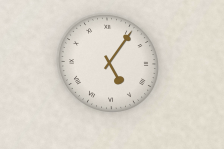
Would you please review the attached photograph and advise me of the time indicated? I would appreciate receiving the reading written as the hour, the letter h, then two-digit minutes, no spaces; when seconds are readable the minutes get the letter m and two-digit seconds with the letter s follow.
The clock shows 5h06
